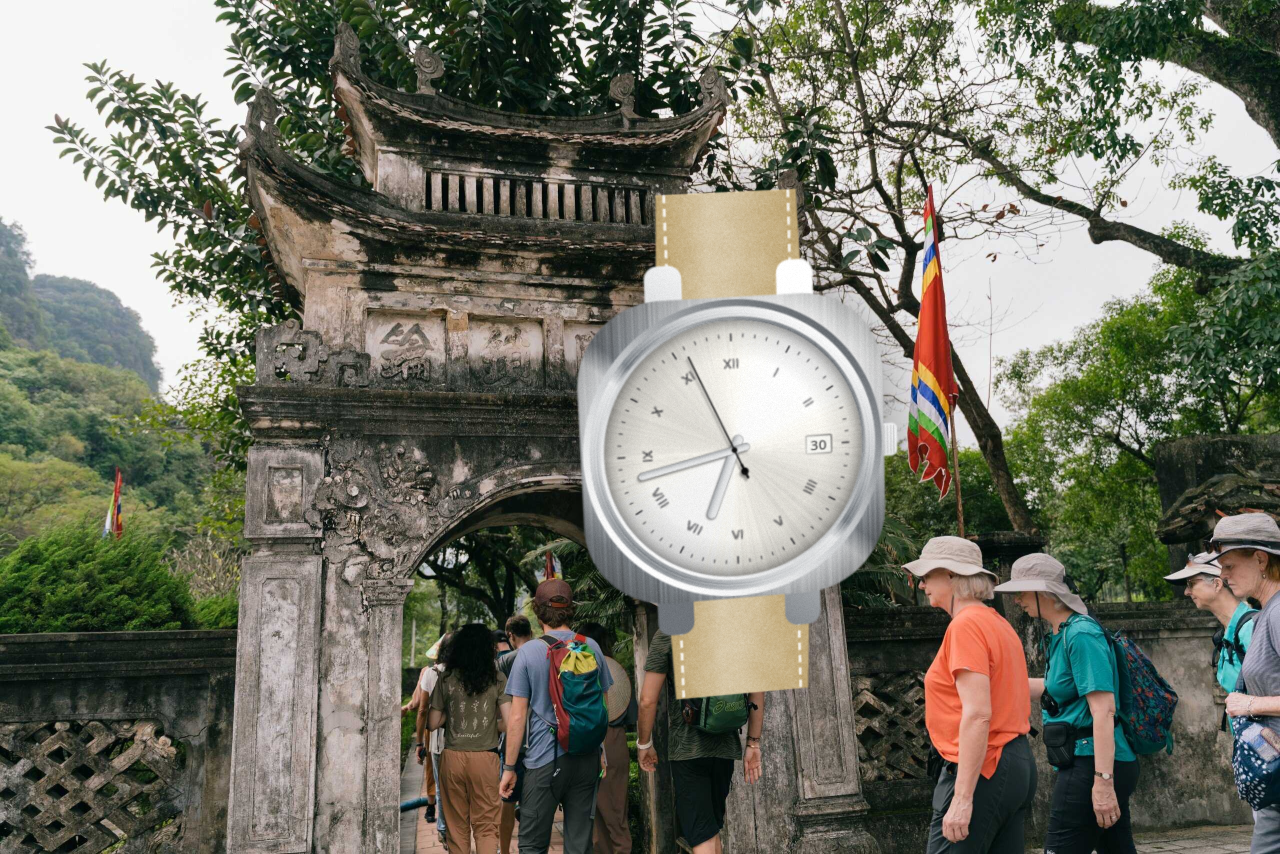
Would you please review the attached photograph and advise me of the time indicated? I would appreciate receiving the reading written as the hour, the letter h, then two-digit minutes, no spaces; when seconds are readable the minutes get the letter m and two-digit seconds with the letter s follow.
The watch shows 6h42m56s
